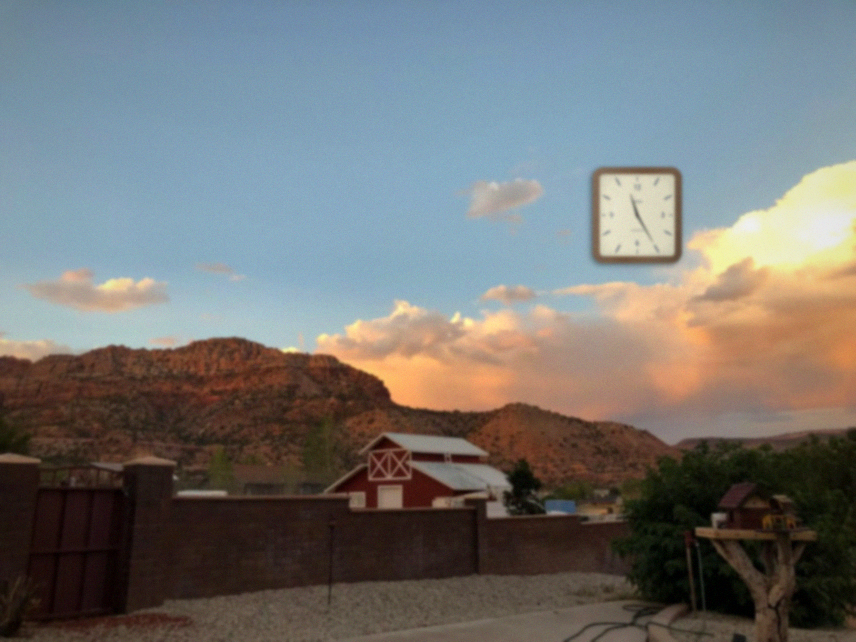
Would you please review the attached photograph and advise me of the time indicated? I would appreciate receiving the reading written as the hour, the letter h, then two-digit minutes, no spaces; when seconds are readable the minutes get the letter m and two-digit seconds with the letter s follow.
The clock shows 11h25
